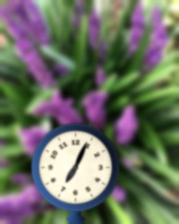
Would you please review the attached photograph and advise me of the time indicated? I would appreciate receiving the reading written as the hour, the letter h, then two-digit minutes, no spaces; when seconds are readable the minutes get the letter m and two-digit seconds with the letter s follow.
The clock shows 7h04
